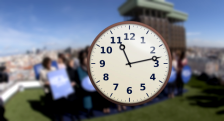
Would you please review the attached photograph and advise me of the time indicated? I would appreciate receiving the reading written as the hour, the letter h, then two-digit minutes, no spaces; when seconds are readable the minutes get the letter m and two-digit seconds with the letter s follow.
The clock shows 11h13
